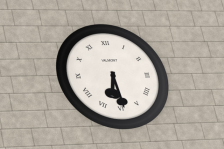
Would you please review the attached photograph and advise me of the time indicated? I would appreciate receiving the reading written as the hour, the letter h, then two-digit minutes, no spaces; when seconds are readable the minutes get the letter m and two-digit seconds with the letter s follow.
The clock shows 6h29
